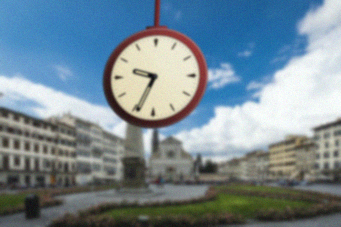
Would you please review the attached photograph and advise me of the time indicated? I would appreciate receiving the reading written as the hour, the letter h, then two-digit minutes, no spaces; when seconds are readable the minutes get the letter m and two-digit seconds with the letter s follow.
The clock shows 9h34
